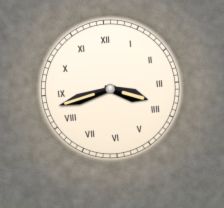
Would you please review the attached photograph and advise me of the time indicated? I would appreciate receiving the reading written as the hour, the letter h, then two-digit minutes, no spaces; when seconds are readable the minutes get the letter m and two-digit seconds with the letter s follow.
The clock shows 3h43
